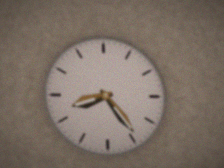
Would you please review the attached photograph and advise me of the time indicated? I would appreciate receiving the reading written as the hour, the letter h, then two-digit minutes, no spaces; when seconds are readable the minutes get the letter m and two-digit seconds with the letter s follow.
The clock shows 8h24
